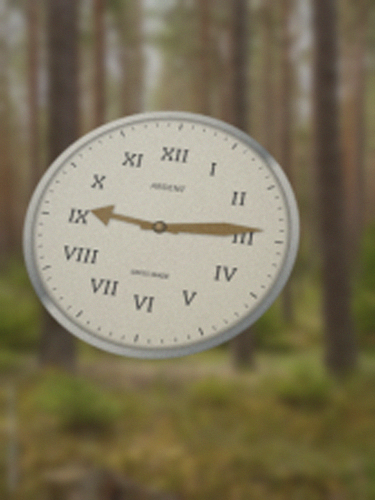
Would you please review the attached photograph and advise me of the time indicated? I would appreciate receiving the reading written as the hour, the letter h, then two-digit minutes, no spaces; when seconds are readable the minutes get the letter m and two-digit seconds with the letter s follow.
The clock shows 9h14
